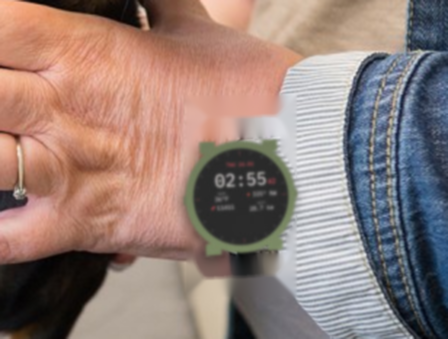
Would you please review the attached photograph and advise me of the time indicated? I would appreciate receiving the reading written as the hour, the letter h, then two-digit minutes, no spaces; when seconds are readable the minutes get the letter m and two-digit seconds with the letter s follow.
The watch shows 2h55
